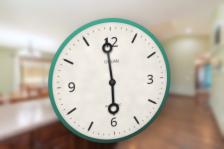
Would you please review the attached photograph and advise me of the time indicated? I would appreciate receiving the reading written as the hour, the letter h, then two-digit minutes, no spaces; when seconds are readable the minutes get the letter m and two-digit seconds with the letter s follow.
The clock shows 5h59
